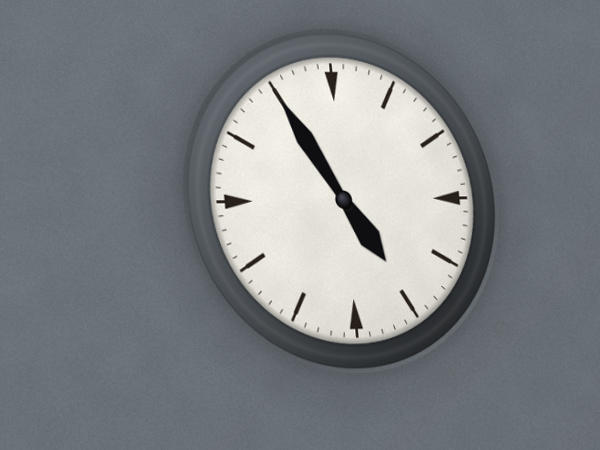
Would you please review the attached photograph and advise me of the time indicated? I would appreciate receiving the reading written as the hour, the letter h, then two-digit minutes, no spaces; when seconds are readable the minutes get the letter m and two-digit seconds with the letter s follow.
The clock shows 4h55
